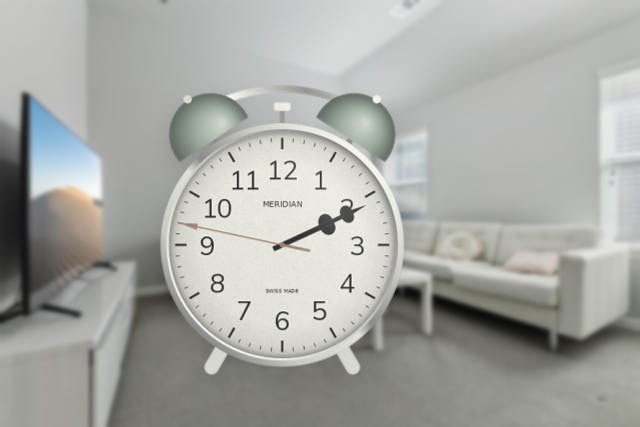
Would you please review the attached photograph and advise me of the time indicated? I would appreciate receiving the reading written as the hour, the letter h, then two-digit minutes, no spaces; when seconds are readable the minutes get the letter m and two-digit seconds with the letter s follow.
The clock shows 2h10m47s
